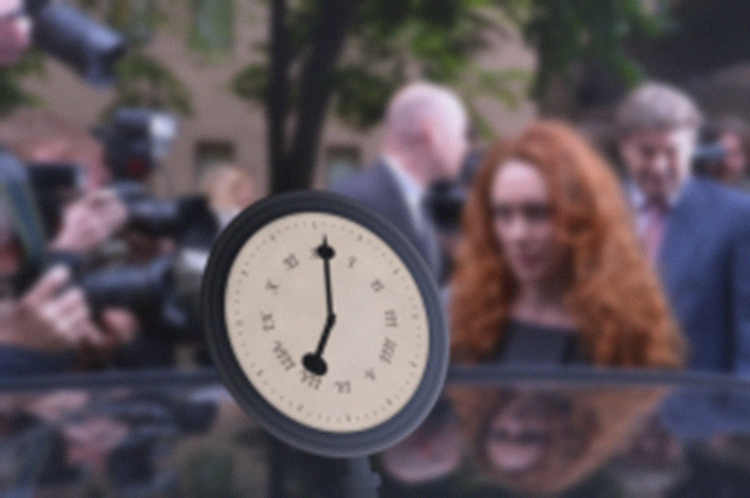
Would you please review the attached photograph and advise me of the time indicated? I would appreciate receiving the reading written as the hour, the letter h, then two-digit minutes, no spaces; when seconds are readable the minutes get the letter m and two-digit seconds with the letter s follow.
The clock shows 7h01
